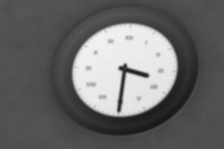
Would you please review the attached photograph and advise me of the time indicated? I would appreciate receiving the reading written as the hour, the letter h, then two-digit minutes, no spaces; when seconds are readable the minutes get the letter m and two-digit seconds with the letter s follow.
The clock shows 3h30
